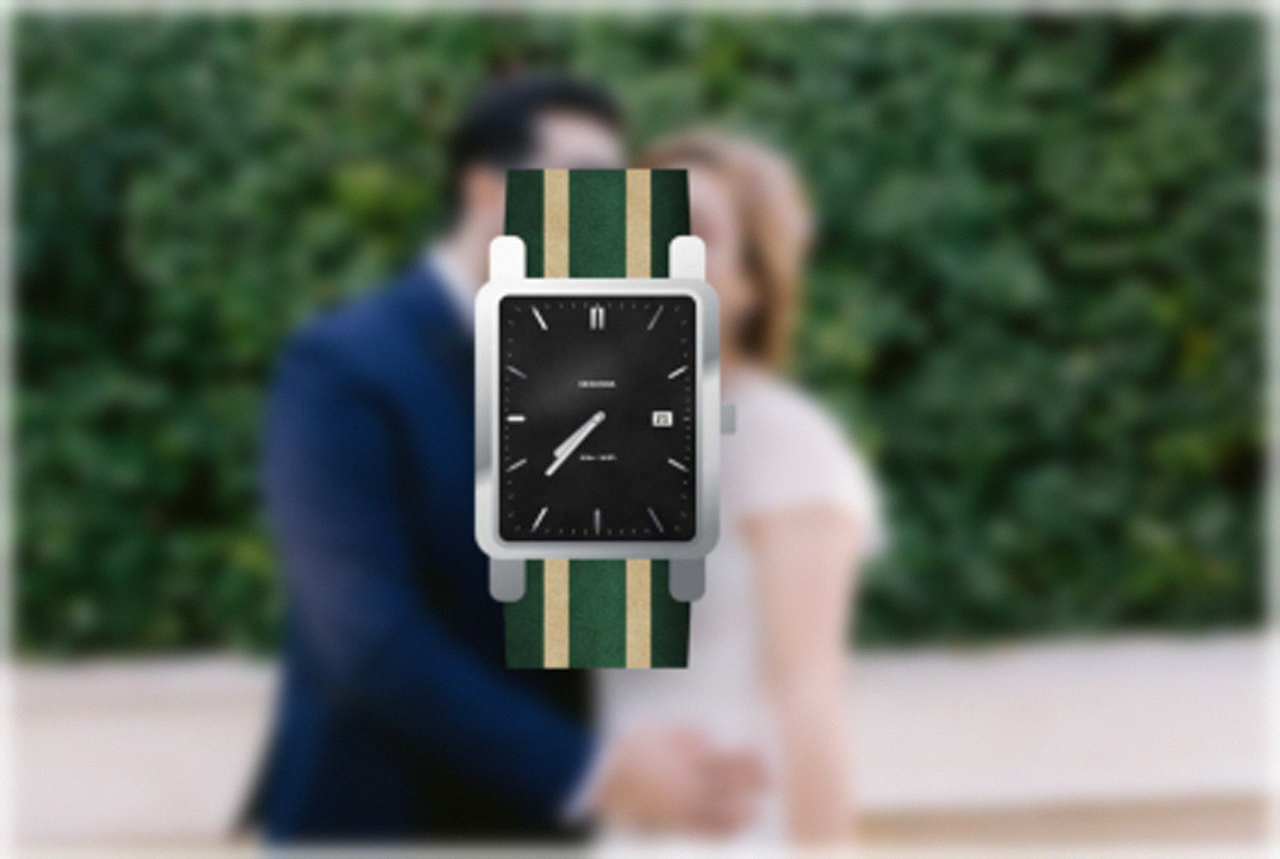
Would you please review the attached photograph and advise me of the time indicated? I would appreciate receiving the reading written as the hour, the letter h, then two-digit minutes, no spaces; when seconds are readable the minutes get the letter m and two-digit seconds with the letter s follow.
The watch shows 7h37
